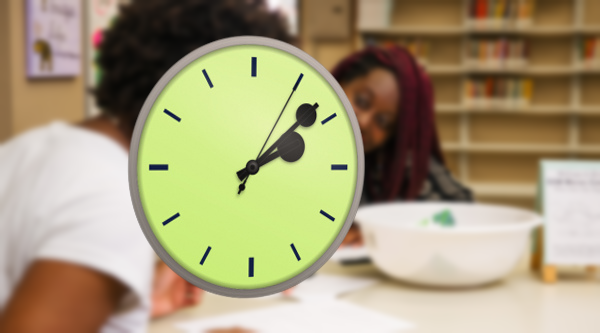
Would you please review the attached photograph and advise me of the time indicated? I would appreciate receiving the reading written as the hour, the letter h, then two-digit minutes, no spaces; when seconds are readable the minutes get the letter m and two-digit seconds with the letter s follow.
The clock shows 2h08m05s
